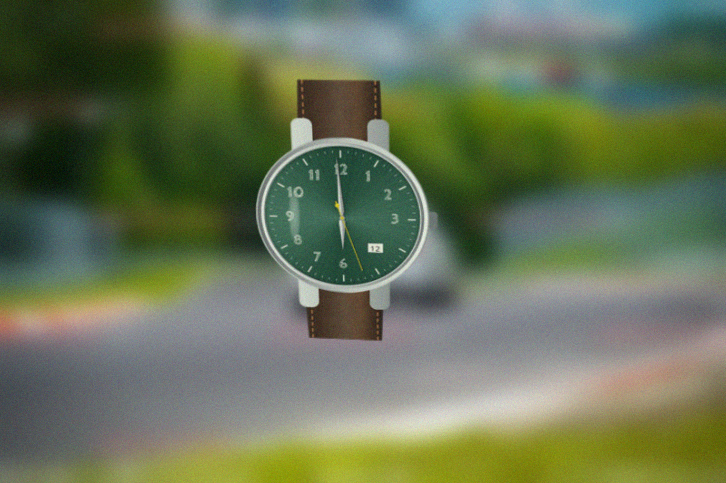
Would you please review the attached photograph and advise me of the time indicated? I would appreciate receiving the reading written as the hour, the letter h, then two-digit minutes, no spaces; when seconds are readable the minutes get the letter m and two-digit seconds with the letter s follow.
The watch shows 5h59m27s
